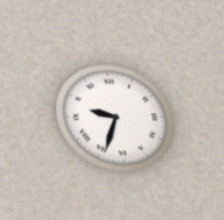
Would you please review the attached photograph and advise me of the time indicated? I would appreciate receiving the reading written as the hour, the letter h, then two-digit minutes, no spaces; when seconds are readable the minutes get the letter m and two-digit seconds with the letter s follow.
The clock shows 9h34
